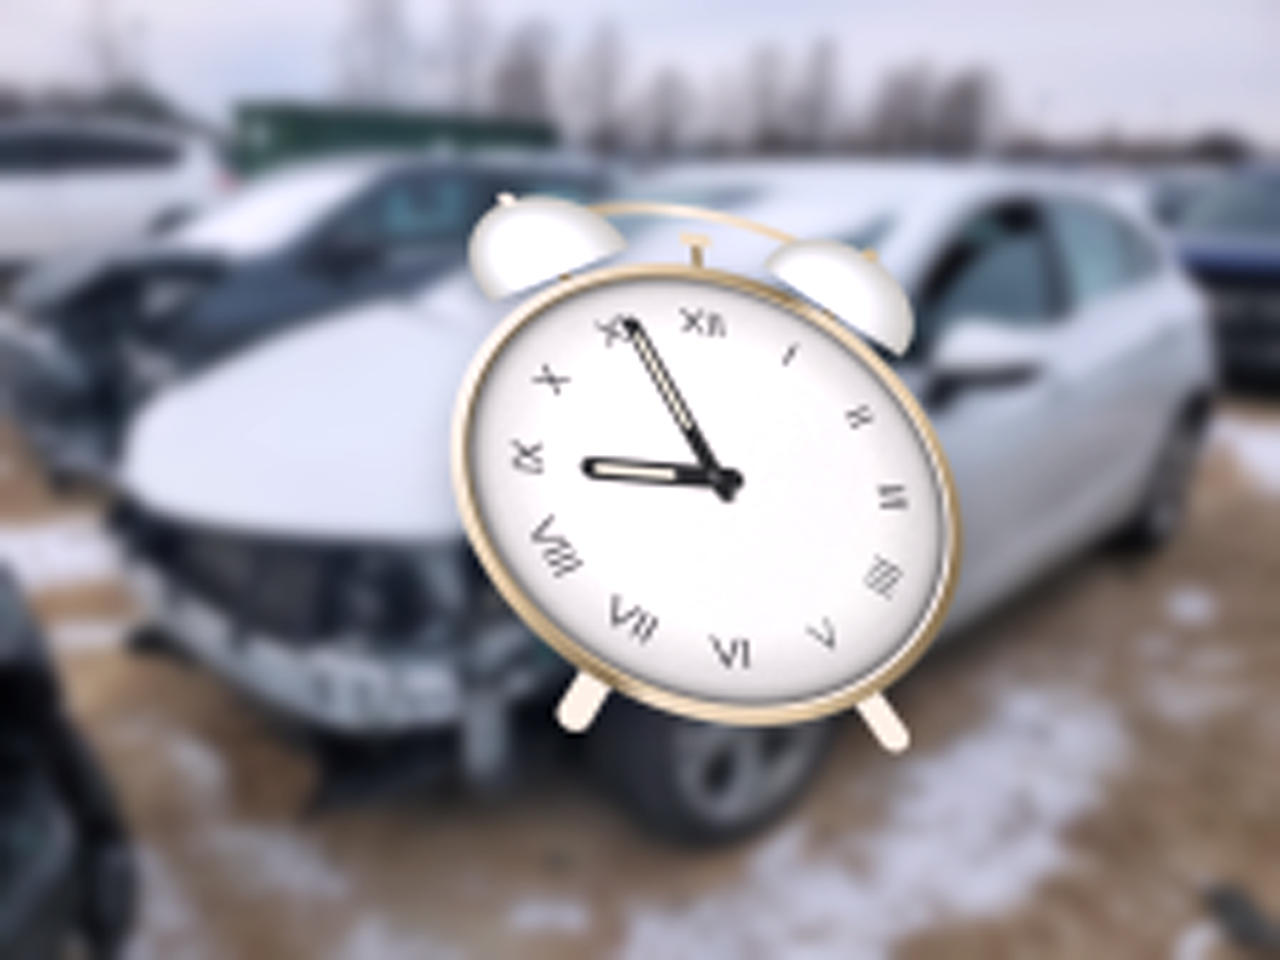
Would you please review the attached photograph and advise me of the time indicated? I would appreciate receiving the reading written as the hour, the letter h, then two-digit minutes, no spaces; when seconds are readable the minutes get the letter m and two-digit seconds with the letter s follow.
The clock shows 8h56
